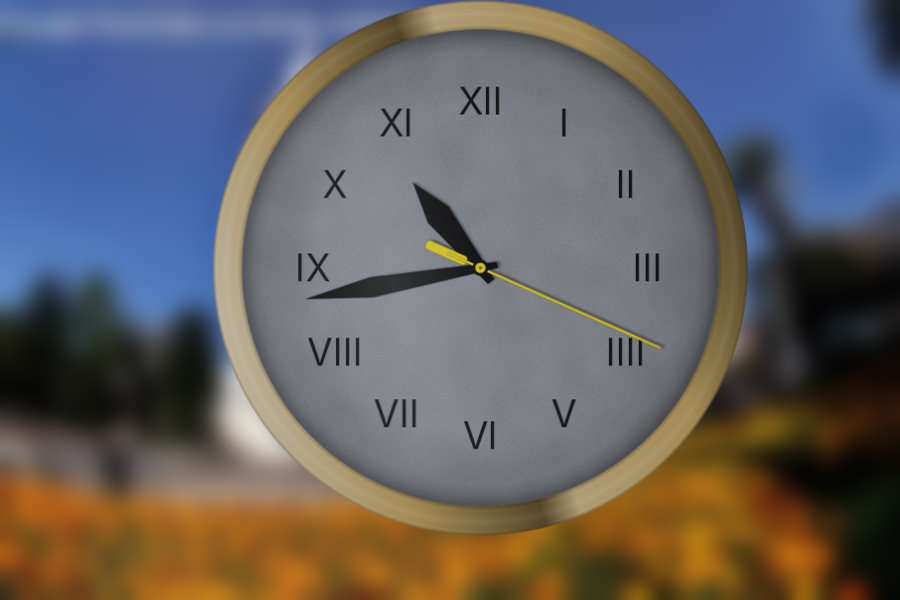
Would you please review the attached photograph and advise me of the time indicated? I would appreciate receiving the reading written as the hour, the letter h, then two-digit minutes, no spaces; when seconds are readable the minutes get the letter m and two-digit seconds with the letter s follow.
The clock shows 10h43m19s
